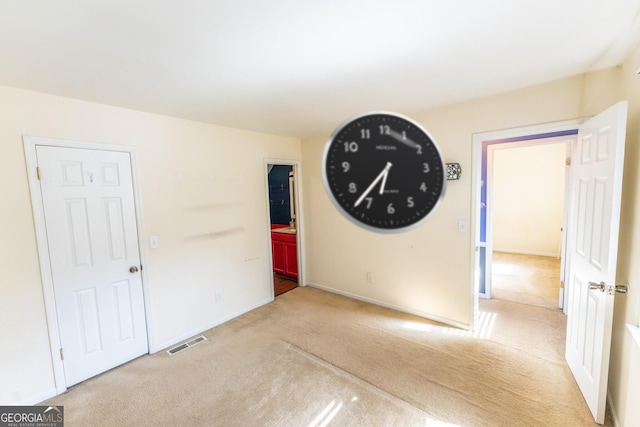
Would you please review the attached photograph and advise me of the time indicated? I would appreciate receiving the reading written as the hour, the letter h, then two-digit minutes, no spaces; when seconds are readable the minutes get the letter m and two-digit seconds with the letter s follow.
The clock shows 6h37
